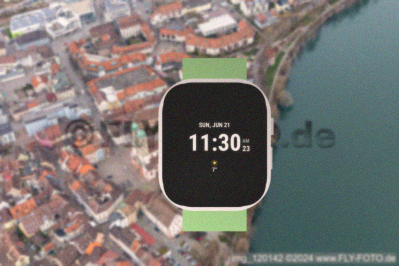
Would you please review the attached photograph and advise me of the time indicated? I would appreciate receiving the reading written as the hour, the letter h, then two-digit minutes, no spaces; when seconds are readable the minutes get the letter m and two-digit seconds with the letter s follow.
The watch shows 11h30
